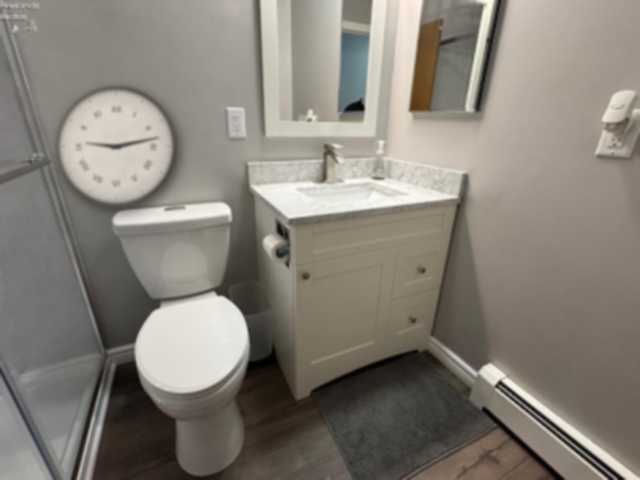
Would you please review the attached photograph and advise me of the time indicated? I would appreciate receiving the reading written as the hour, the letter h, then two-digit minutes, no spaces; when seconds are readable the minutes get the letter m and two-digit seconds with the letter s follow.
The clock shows 9h13
